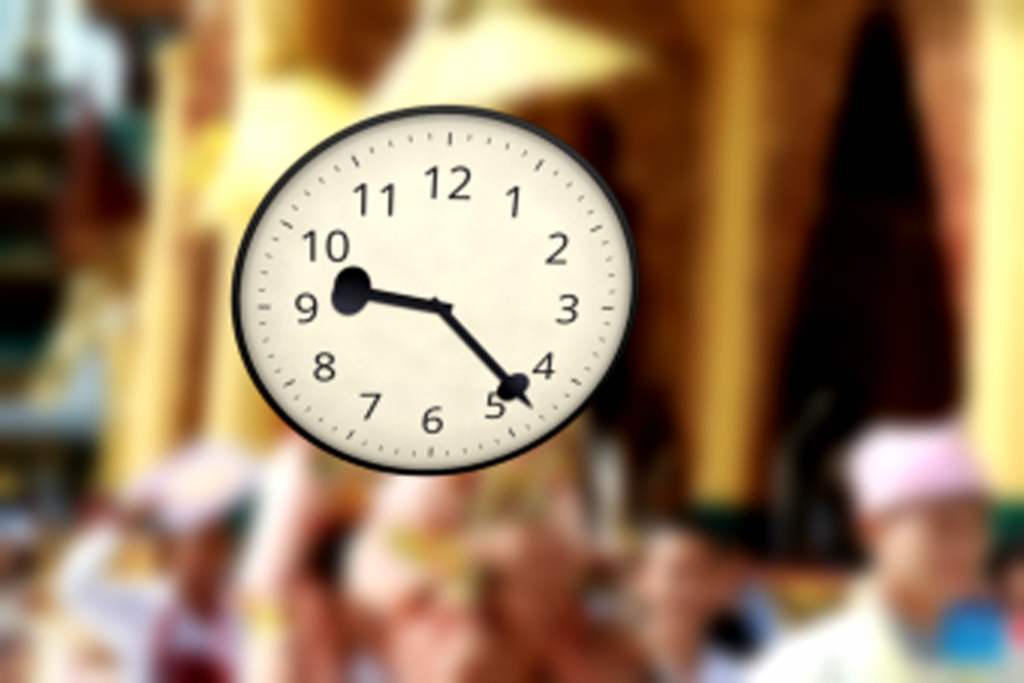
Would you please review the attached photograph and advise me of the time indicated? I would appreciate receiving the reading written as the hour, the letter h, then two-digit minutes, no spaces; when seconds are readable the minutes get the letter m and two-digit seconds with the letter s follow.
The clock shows 9h23
